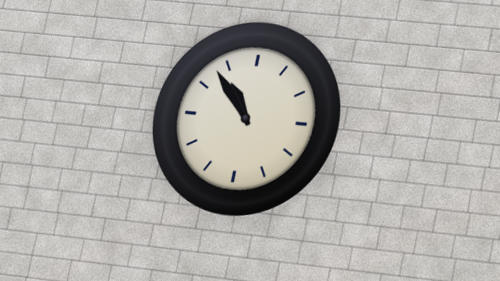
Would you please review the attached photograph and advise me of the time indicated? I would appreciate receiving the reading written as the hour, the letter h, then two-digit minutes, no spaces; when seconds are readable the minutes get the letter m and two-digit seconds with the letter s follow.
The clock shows 10h53
